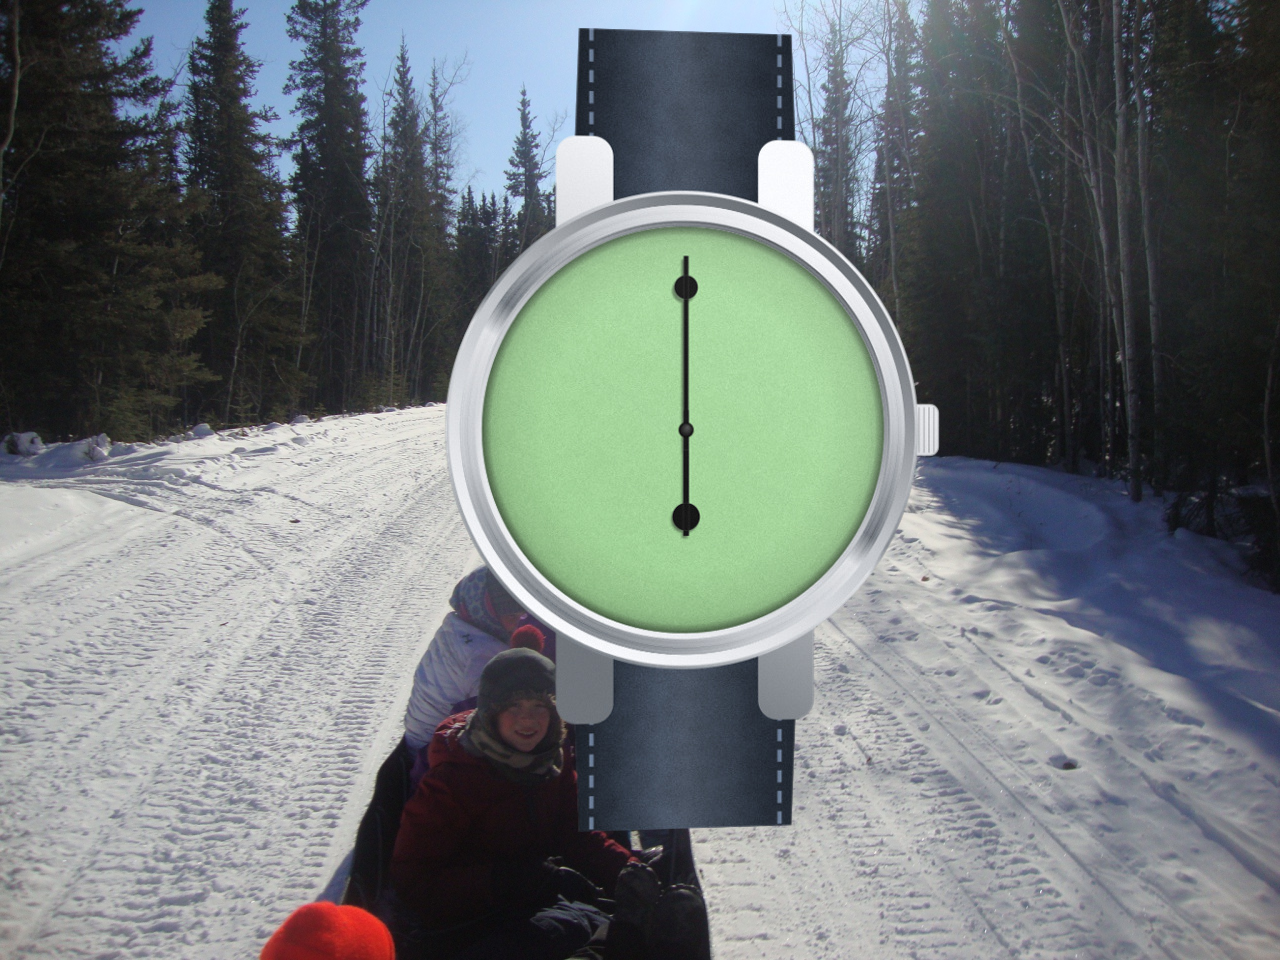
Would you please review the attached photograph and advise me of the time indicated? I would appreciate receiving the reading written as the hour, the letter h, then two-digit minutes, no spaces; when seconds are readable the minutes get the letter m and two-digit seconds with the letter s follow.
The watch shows 6h00
